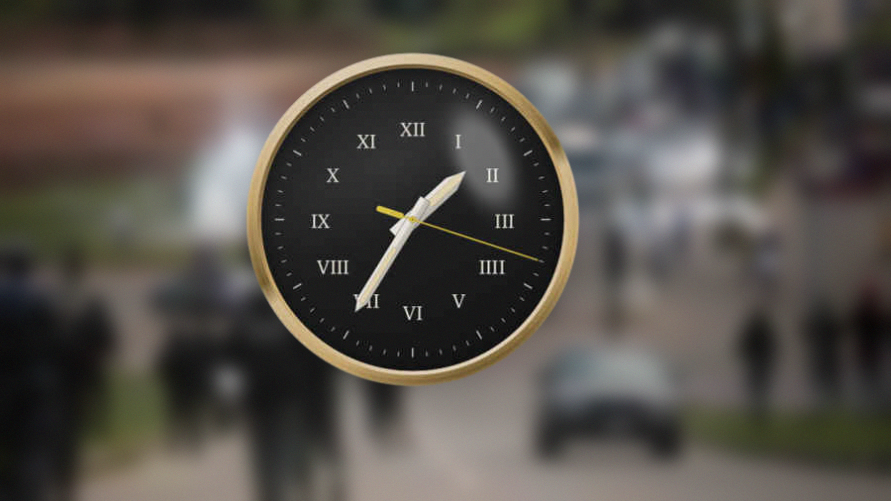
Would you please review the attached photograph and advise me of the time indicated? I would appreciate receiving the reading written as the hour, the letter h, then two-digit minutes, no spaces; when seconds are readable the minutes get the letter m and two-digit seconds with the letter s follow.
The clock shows 1h35m18s
